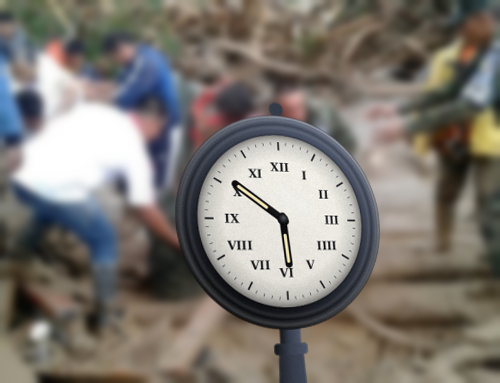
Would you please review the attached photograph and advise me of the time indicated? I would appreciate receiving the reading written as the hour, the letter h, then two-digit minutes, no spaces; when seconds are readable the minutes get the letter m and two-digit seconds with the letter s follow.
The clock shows 5h51
